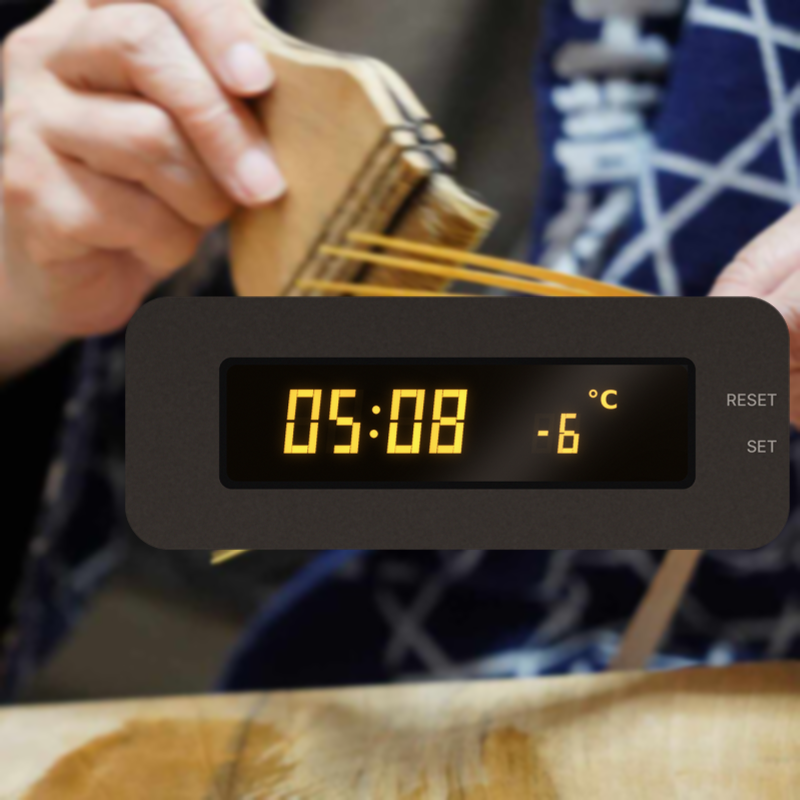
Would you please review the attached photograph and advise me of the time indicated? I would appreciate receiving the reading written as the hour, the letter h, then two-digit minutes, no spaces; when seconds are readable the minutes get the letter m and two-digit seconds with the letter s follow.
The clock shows 5h08
